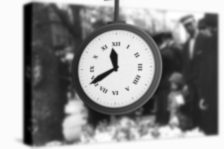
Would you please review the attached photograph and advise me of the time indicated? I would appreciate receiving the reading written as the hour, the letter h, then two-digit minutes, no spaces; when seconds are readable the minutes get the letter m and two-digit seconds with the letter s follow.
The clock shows 11h40
